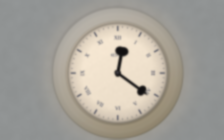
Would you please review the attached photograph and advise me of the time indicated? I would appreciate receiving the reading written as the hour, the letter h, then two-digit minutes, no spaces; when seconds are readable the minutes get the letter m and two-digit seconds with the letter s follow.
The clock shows 12h21
